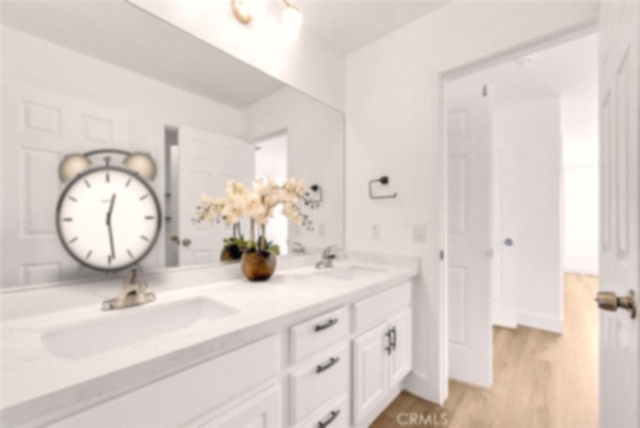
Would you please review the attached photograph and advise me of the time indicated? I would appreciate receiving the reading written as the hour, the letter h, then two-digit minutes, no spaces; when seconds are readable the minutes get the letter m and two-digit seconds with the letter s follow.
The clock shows 12h29
